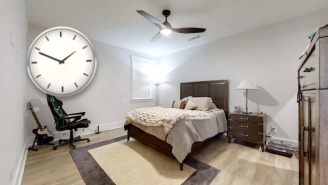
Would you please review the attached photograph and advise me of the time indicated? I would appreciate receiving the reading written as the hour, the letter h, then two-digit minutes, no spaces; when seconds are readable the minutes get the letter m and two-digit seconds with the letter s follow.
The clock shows 1h49
